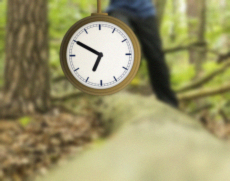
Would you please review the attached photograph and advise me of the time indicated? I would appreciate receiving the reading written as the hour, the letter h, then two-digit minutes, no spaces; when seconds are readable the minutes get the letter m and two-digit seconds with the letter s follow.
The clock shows 6h50
